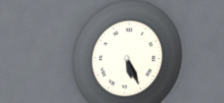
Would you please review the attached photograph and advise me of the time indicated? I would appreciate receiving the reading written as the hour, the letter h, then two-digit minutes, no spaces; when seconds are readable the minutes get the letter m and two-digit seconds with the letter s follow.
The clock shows 5h25
